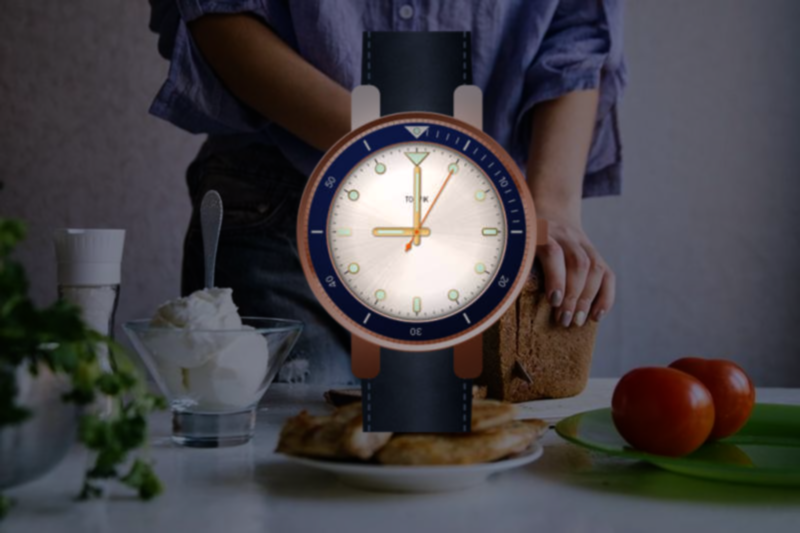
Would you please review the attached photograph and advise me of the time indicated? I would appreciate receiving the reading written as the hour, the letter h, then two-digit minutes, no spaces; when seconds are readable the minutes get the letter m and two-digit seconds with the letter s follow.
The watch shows 9h00m05s
